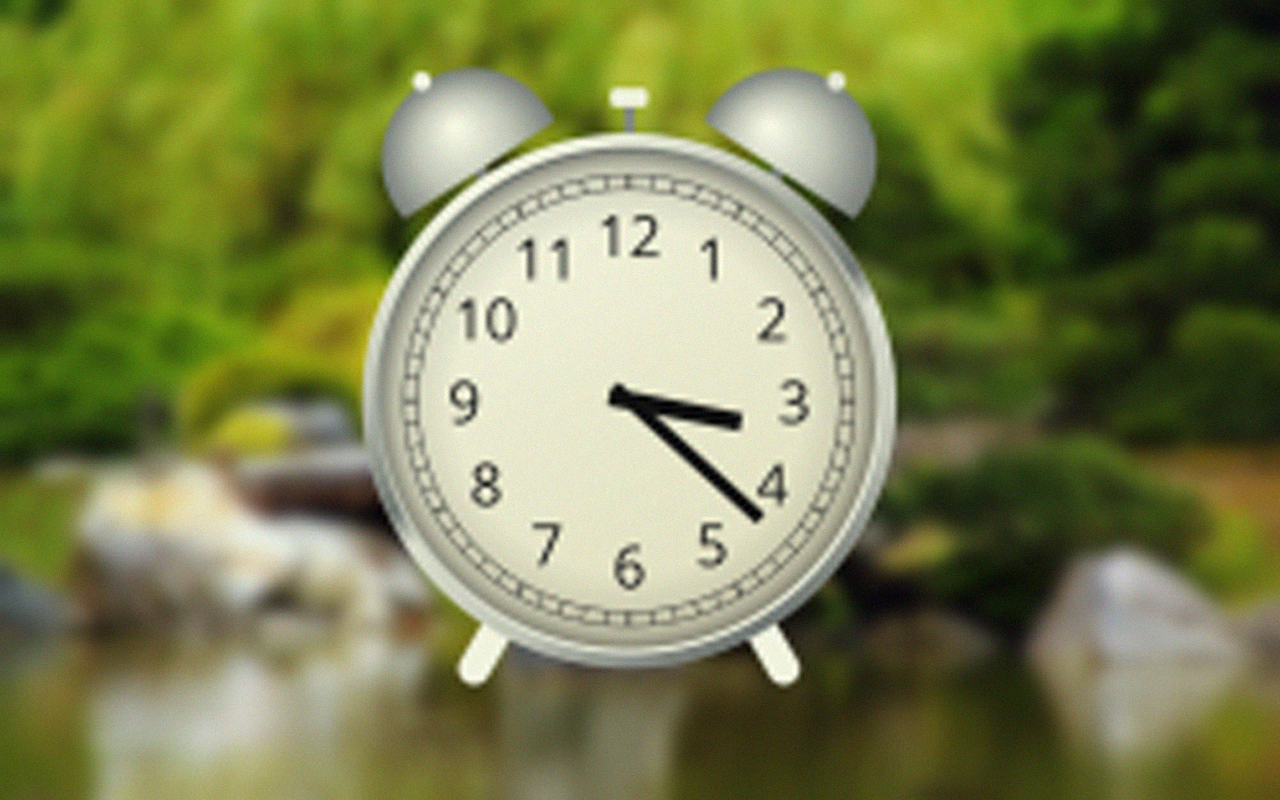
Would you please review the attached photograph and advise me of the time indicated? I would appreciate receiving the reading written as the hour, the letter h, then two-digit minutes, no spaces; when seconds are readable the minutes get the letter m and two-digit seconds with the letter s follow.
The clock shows 3h22
